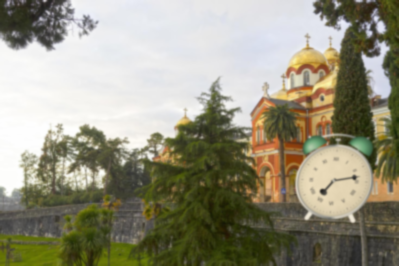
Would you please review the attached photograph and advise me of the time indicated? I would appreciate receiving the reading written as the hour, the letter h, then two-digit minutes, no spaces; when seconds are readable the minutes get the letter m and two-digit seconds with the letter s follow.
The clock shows 7h13
